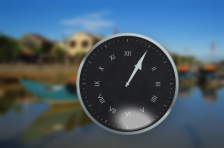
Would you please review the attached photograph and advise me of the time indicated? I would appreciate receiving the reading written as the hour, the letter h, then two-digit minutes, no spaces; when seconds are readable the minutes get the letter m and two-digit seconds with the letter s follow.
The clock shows 1h05
